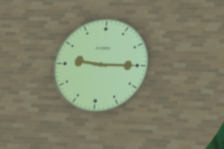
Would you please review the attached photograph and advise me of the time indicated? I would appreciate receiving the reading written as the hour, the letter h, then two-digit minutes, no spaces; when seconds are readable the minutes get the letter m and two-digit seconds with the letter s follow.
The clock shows 9h15
